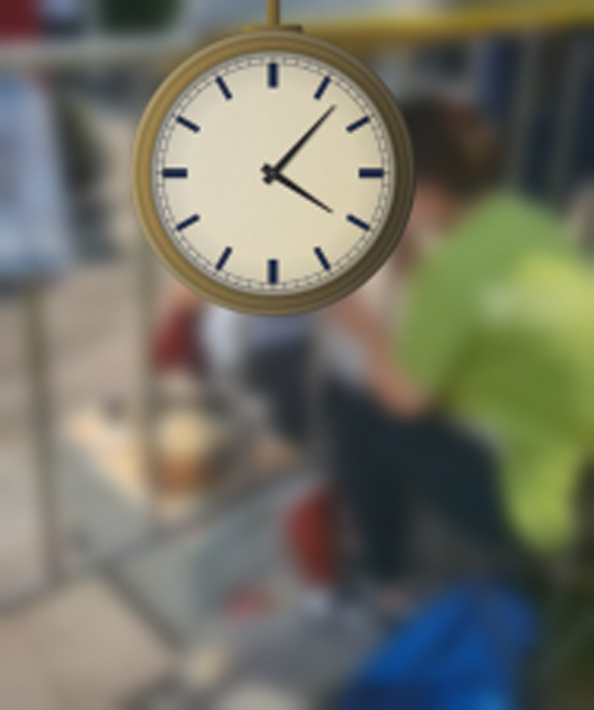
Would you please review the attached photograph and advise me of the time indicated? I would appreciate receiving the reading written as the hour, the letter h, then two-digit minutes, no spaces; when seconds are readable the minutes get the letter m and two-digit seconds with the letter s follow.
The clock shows 4h07
